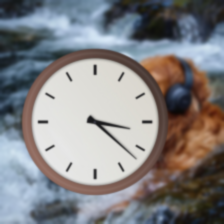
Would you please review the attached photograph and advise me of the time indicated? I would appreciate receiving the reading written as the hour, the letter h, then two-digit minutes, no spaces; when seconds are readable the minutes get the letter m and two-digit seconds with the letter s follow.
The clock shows 3h22
